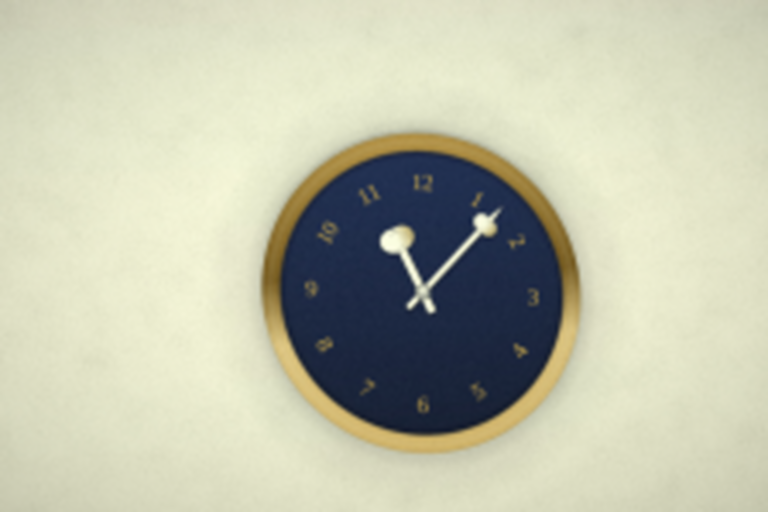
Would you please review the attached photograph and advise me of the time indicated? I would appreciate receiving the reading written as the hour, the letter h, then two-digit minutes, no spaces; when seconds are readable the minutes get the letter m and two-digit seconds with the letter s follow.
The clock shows 11h07
